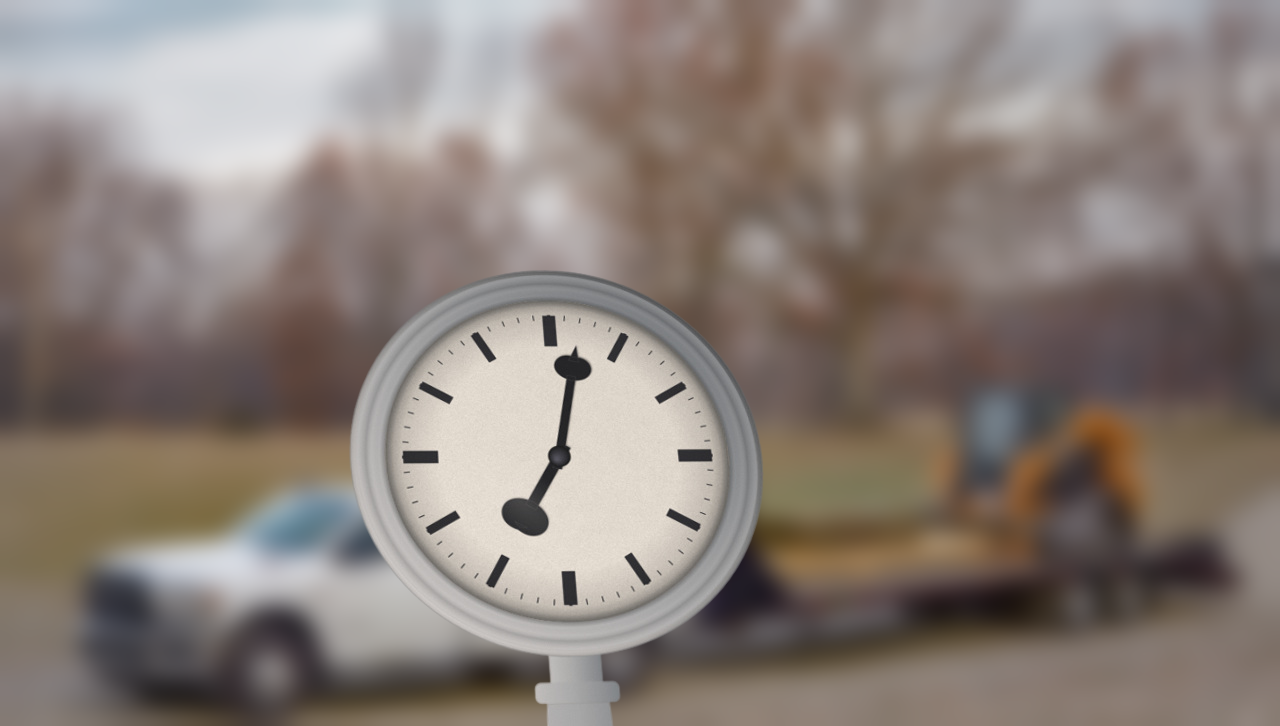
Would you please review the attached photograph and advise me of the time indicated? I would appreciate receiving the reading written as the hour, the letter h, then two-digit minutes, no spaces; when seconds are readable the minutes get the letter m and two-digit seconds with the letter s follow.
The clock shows 7h02
